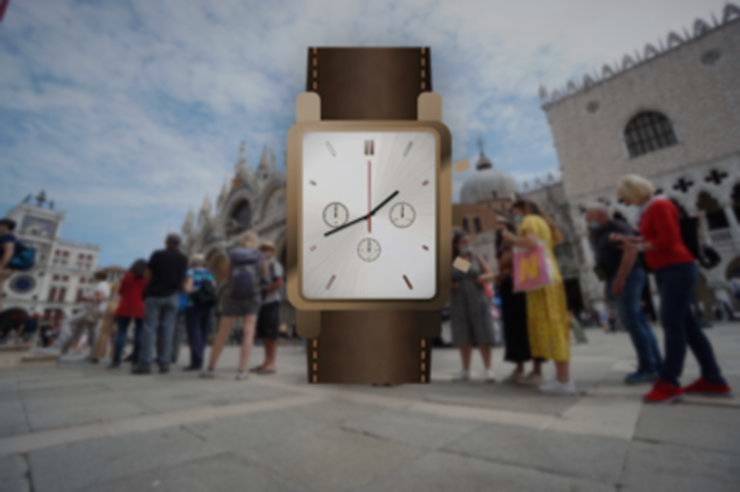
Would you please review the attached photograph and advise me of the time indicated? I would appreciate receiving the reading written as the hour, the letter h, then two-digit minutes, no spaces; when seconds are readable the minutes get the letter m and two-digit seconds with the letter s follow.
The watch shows 1h41
